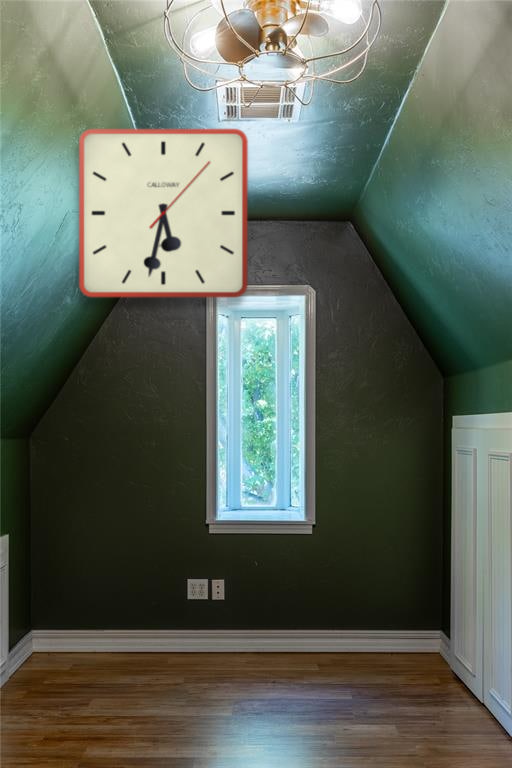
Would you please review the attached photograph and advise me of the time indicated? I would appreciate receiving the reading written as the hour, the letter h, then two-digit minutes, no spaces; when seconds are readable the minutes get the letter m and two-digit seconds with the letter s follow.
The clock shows 5h32m07s
